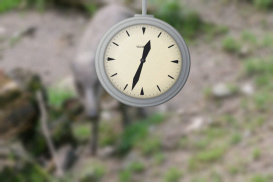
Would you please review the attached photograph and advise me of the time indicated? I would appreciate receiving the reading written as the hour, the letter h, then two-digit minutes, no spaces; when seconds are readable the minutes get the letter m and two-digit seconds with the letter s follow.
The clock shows 12h33
